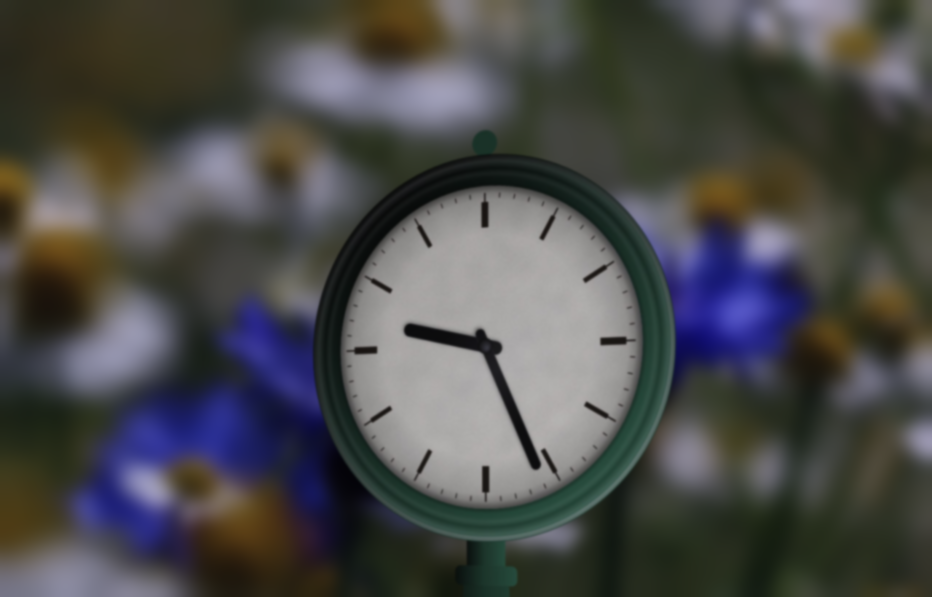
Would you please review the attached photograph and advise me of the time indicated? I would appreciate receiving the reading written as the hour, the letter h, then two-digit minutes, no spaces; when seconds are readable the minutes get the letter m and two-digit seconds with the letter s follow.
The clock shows 9h26
